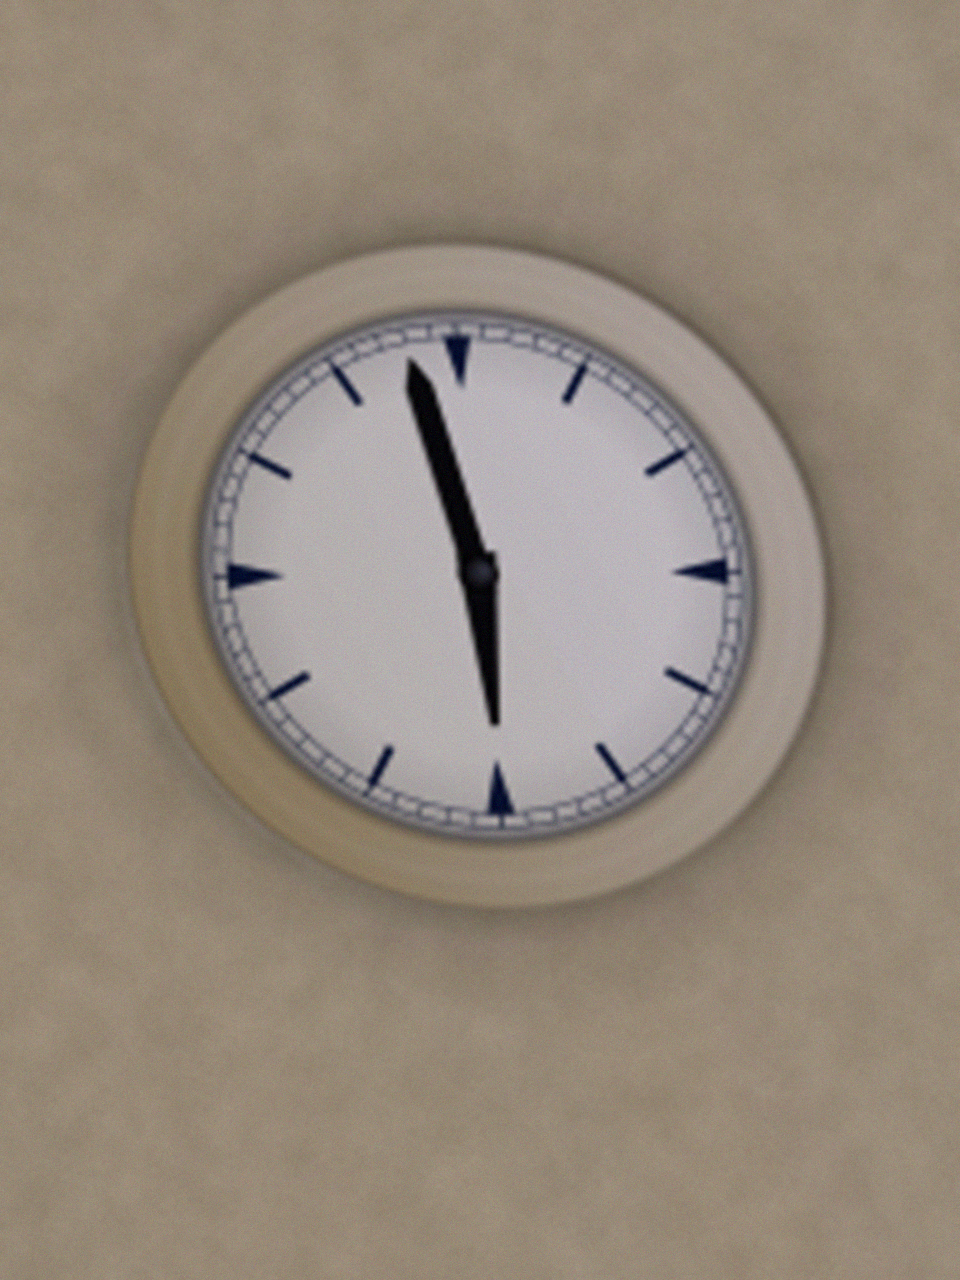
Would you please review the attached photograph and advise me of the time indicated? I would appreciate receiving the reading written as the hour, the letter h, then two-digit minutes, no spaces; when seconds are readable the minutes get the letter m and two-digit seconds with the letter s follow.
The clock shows 5h58
